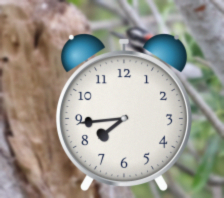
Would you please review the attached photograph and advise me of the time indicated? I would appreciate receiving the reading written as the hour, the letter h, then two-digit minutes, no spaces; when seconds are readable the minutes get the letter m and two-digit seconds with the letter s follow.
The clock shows 7h44
